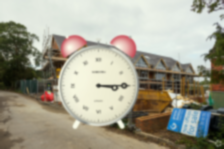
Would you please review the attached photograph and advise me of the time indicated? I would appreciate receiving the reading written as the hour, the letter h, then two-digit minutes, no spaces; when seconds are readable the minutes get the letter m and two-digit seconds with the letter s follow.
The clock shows 3h15
